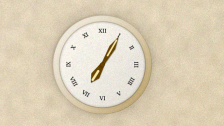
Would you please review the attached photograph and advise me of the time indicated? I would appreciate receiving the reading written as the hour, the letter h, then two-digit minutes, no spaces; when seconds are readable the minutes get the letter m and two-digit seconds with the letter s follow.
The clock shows 7h05
